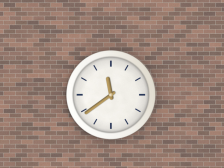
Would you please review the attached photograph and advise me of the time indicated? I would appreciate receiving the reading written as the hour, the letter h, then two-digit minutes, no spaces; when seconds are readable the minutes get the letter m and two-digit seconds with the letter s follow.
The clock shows 11h39
